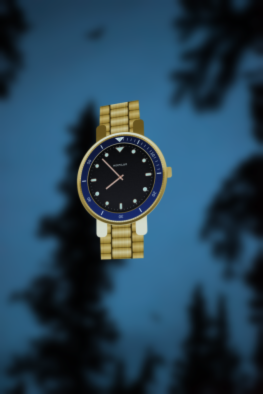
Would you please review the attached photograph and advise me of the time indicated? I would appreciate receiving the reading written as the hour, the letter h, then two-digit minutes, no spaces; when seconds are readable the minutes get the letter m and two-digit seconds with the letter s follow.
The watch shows 7h53
